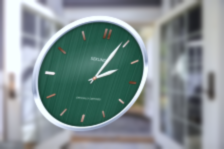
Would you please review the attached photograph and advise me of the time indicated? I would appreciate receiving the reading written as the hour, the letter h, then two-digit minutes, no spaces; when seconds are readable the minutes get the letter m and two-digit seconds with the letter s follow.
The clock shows 2h04
